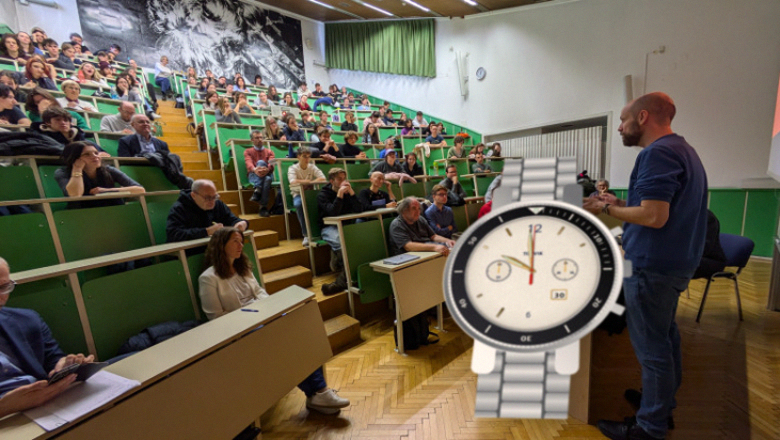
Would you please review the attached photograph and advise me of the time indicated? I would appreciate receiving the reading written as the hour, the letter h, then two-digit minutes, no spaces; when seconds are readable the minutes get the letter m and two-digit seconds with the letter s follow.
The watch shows 9h59
